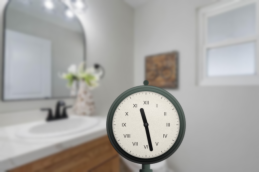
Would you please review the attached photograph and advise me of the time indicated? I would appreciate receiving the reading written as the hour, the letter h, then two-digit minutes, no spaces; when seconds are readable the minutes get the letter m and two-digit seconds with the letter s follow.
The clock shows 11h28
